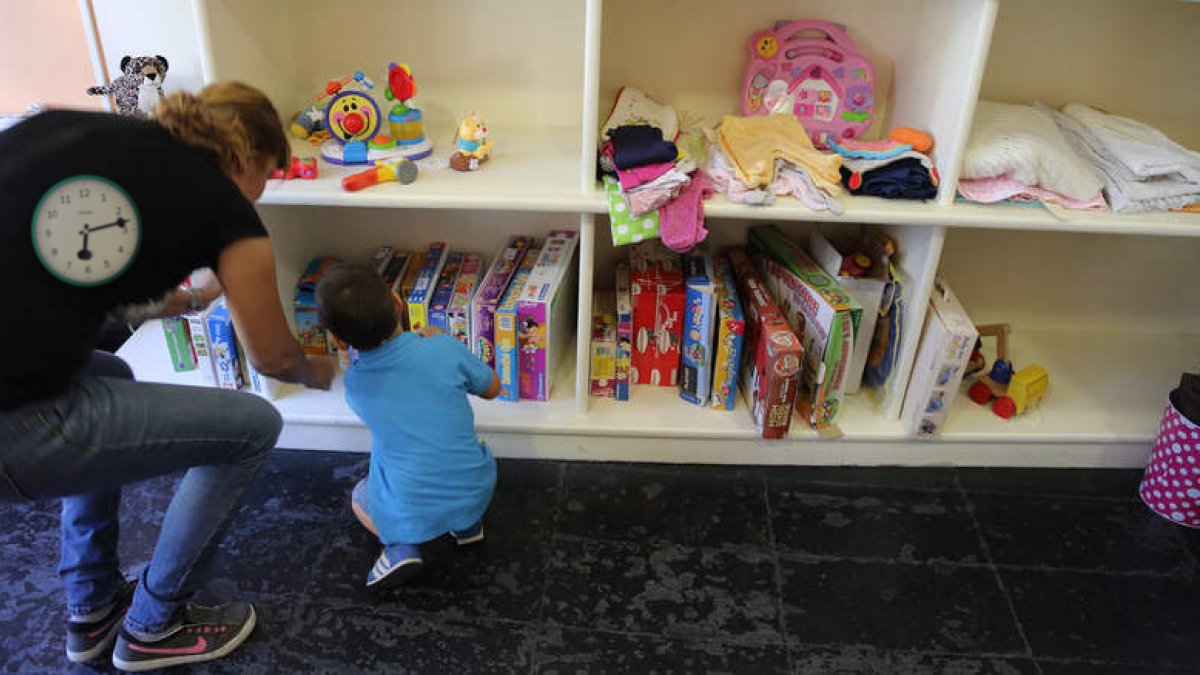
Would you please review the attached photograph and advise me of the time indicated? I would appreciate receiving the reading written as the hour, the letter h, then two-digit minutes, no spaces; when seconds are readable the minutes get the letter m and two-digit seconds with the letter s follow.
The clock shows 6h13
